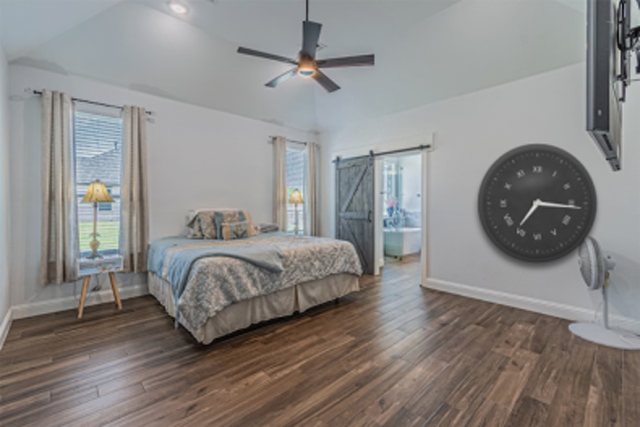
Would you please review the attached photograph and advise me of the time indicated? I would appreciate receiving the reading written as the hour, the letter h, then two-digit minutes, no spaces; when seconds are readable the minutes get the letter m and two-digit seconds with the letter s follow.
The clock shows 7h16
